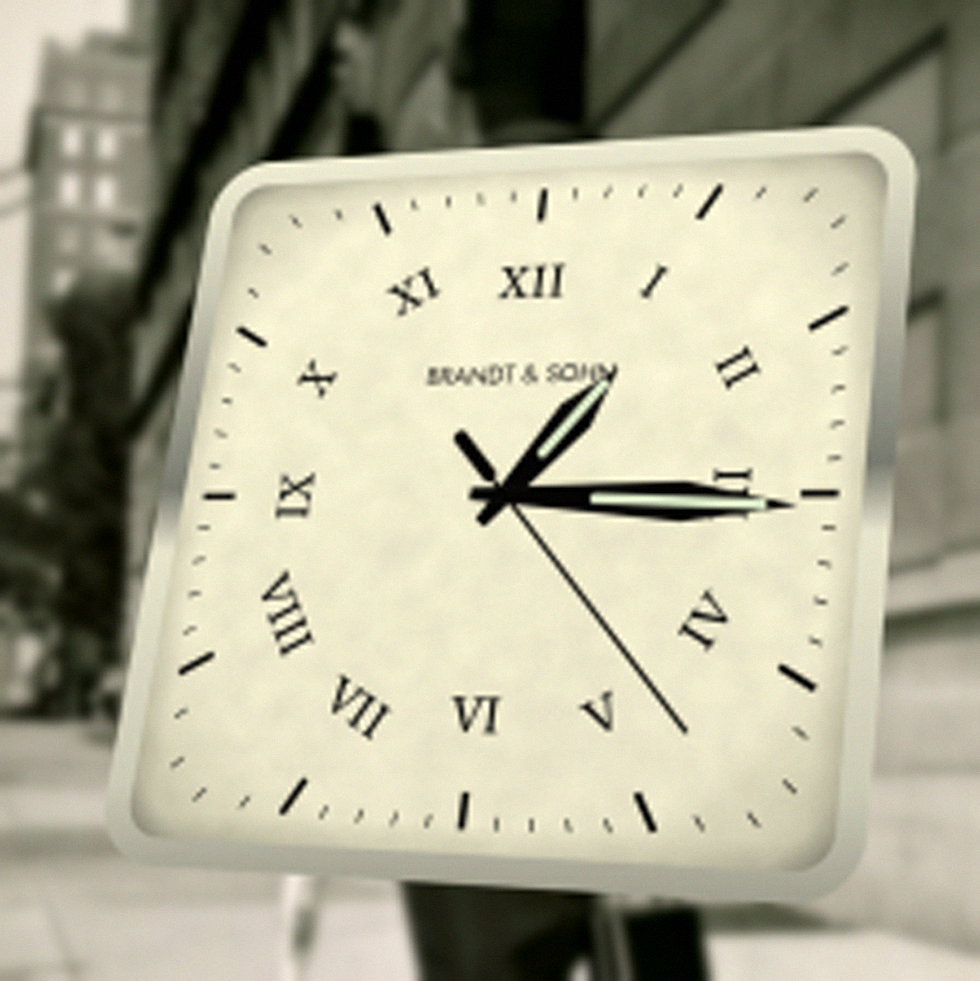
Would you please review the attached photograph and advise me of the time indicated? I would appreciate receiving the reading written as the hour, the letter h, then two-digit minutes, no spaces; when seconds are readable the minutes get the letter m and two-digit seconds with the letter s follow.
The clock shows 1h15m23s
